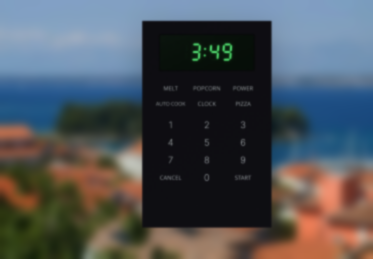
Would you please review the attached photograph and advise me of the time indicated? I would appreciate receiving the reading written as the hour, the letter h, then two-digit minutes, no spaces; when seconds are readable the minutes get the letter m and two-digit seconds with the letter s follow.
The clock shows 3h49
